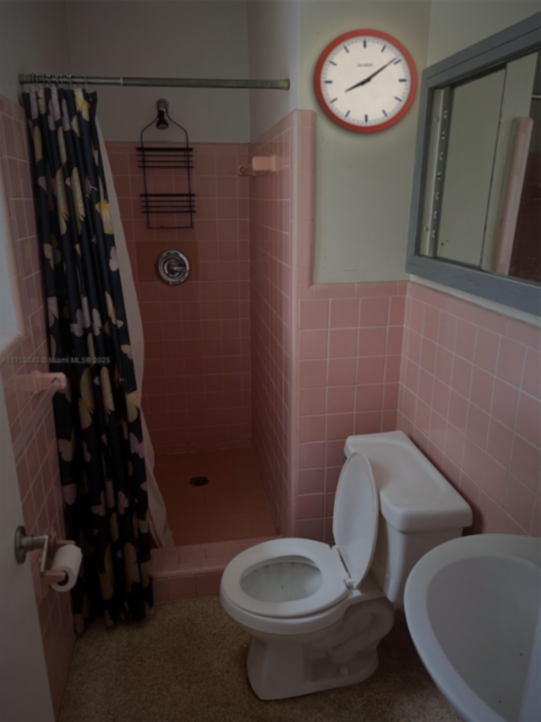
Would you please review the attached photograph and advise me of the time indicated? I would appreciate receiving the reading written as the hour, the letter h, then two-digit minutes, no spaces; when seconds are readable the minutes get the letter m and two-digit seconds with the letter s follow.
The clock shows 8h09
